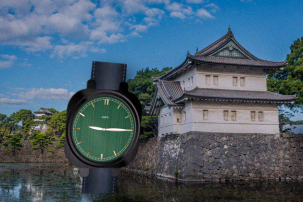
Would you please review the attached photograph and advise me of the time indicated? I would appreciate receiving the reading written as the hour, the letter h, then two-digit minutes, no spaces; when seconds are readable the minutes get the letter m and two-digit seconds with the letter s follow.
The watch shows 9h15
